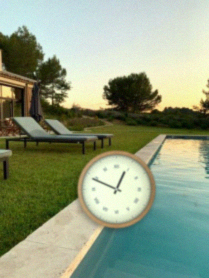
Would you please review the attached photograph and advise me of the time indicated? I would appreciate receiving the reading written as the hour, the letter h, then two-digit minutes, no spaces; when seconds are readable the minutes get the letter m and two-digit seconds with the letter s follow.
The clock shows 12h49
